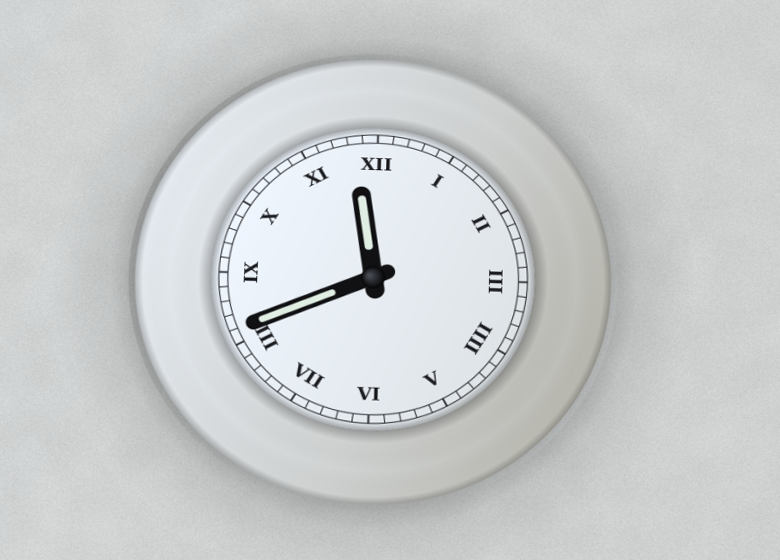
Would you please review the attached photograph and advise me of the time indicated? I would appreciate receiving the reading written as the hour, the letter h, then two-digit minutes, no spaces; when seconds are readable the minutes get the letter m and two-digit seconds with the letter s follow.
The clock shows 11h41
